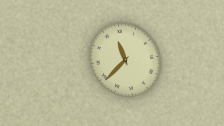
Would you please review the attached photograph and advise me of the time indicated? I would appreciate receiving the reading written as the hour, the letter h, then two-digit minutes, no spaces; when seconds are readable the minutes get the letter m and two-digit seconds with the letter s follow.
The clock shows 11h39
